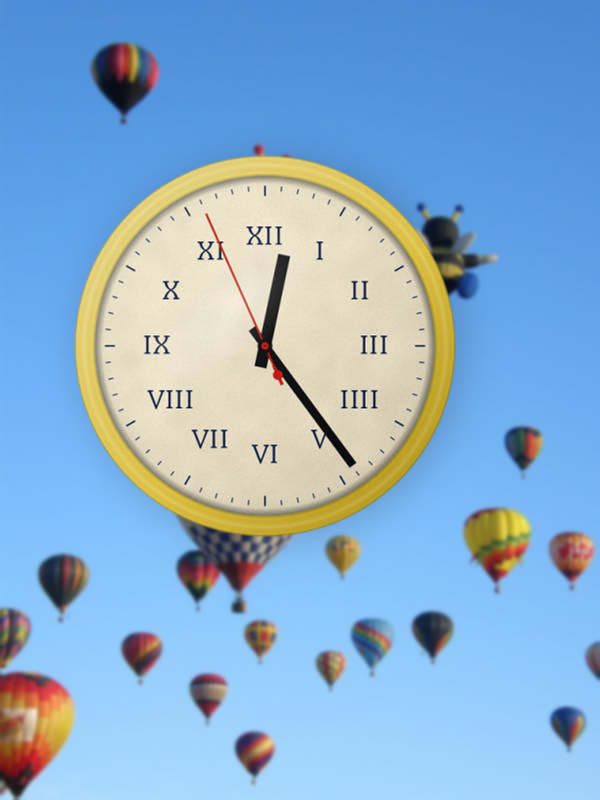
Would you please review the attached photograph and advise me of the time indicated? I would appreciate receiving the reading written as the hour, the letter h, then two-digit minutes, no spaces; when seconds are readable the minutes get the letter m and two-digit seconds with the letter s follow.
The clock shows 12h23m56s
